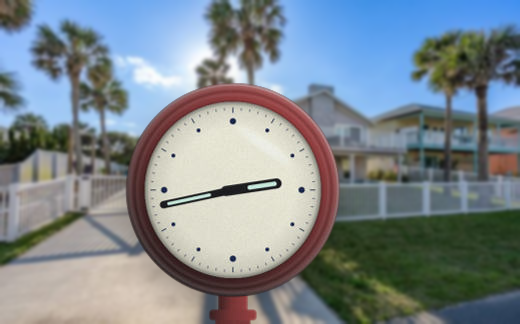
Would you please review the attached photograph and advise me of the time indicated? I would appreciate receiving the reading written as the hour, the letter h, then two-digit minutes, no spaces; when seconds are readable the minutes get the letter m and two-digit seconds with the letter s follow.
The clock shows 2h43
